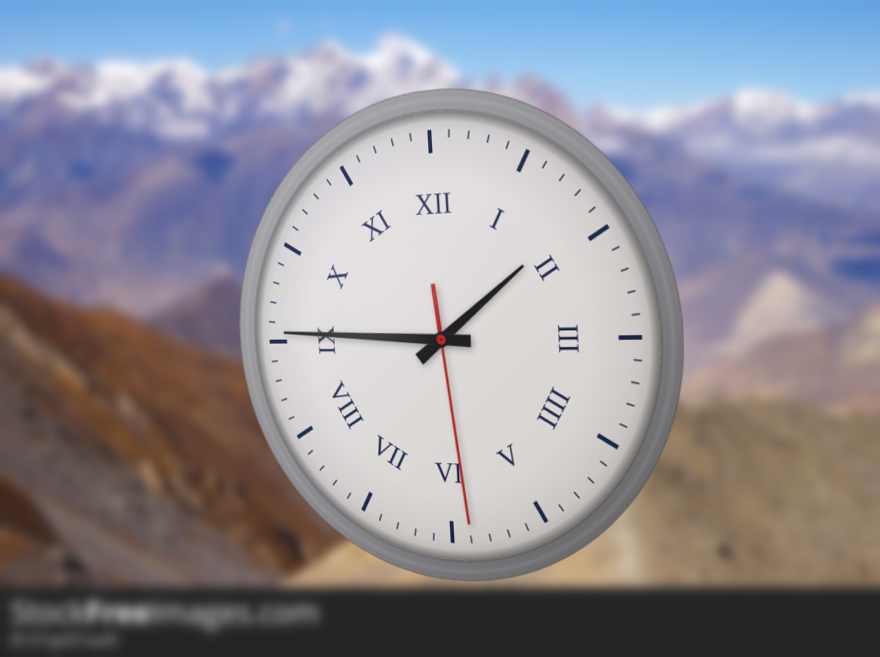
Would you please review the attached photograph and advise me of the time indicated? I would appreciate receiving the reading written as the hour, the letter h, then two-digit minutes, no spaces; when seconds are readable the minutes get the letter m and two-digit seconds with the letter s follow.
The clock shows 1h45m29s
